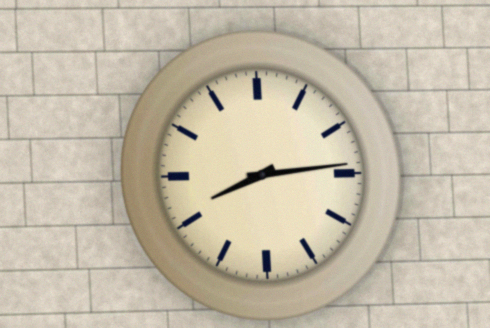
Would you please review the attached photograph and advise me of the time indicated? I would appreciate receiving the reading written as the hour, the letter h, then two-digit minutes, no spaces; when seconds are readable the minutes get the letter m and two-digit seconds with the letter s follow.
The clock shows 8h14
